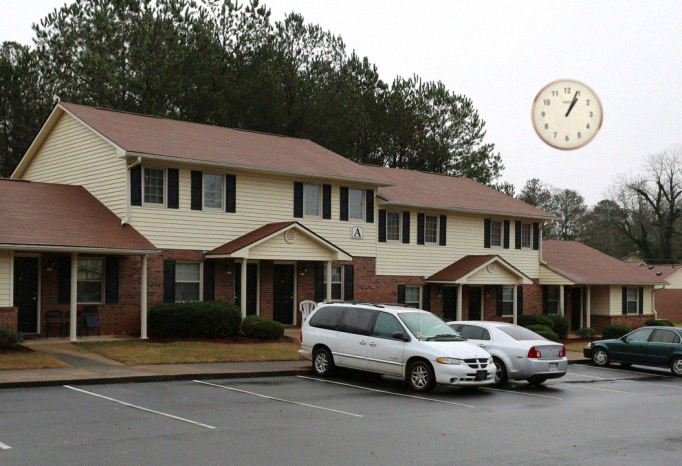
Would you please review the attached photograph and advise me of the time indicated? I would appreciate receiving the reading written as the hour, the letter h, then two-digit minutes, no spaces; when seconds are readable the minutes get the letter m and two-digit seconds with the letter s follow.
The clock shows 1h04
